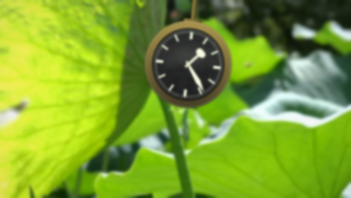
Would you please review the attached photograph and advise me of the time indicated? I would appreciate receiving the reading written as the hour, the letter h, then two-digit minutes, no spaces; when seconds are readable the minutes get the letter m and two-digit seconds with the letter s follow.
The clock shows 1h24
